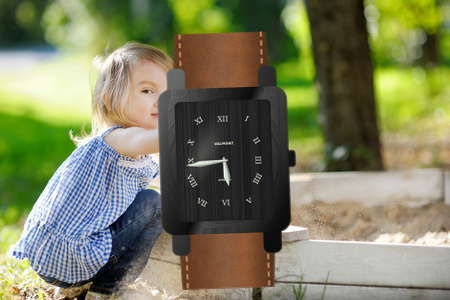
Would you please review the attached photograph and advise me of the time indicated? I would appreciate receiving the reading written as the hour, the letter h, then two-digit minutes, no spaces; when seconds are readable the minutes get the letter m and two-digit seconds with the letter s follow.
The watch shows 5h44
